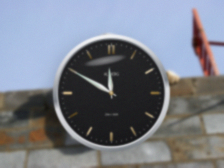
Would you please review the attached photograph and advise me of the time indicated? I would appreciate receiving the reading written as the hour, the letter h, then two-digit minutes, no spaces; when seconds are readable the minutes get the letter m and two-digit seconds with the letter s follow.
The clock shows 11h50
